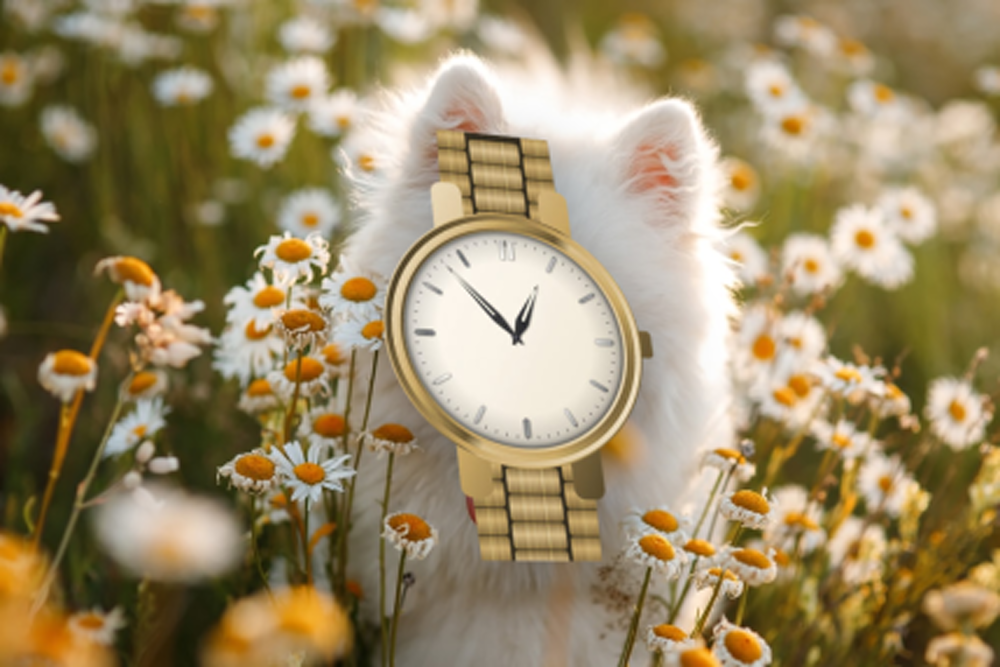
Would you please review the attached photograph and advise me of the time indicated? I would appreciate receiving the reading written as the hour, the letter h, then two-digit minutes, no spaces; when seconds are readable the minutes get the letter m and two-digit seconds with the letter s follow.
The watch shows 12h53
